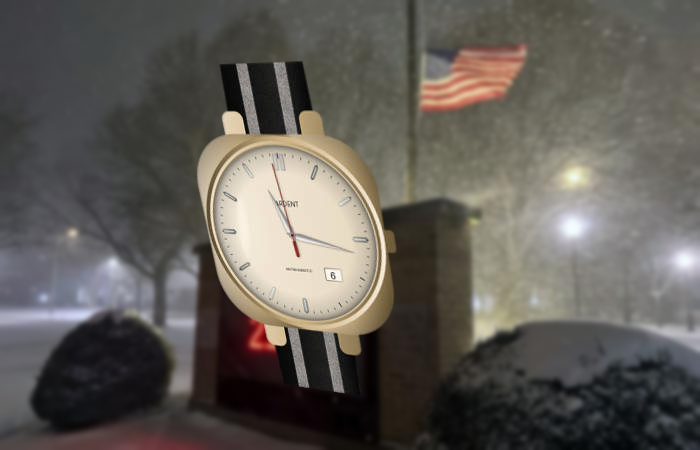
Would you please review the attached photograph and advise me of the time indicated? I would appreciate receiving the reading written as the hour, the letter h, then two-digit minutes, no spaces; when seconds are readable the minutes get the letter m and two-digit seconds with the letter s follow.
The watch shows 11h16m59s
